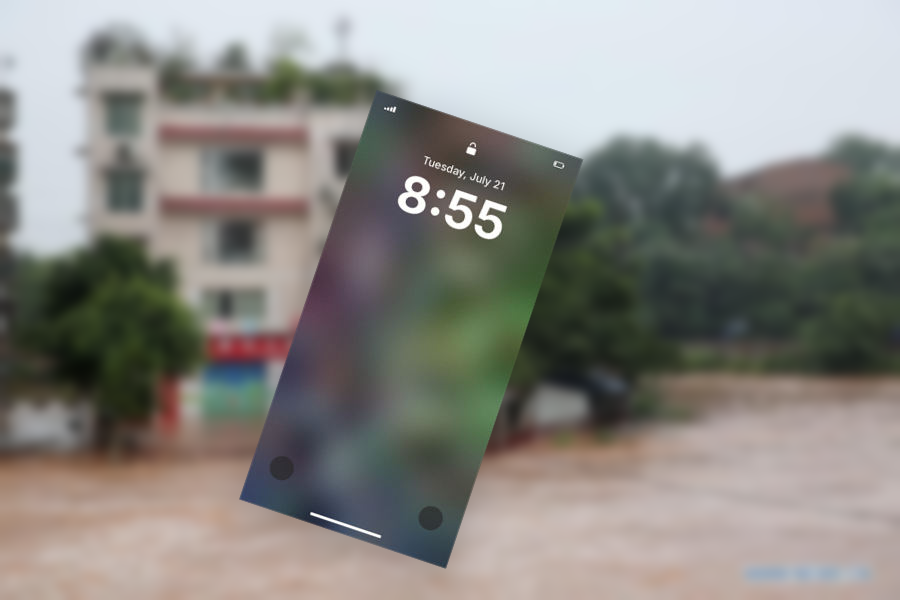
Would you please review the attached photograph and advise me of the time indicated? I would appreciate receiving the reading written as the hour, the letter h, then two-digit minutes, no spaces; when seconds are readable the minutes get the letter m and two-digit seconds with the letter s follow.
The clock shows 8h55
